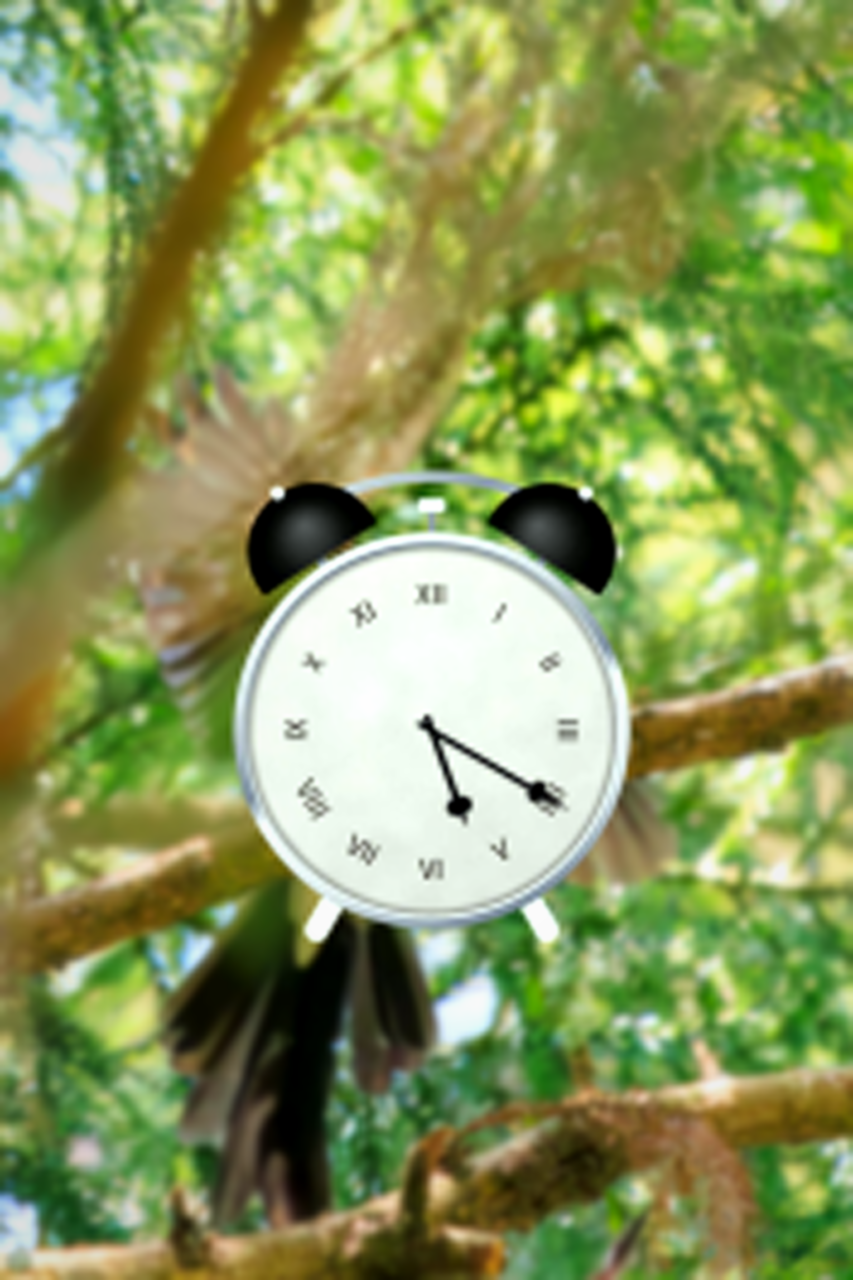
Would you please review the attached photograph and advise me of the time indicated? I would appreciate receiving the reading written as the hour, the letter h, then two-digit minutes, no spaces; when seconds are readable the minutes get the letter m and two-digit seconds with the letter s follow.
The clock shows 5h20
